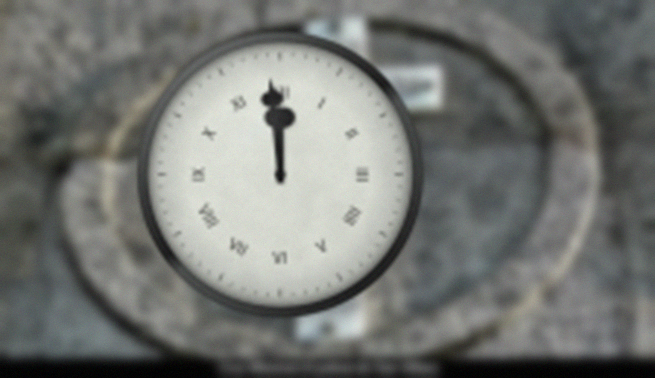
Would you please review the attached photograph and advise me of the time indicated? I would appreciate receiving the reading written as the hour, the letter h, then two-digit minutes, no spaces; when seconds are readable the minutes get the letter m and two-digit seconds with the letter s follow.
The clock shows 11h59
